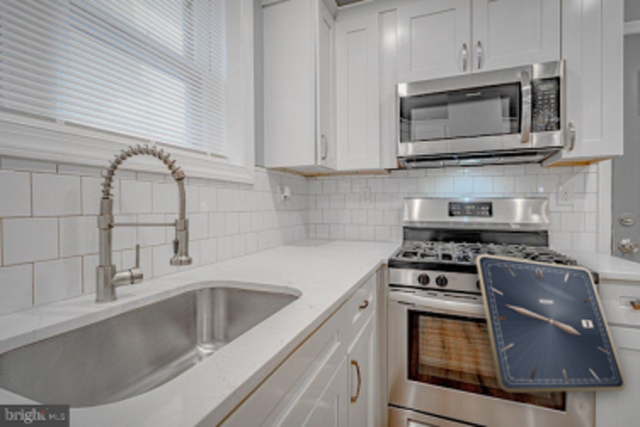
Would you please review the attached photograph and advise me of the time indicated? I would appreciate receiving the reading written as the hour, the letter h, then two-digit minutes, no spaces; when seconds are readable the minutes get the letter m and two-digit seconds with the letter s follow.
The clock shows 3h48
